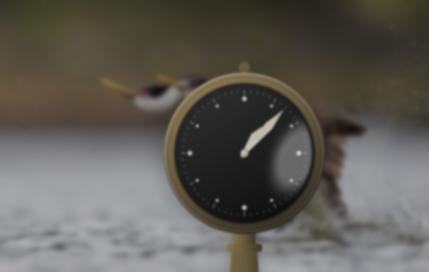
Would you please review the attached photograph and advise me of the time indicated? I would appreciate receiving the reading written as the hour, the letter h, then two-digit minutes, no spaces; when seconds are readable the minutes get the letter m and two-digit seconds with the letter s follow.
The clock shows 1h07
